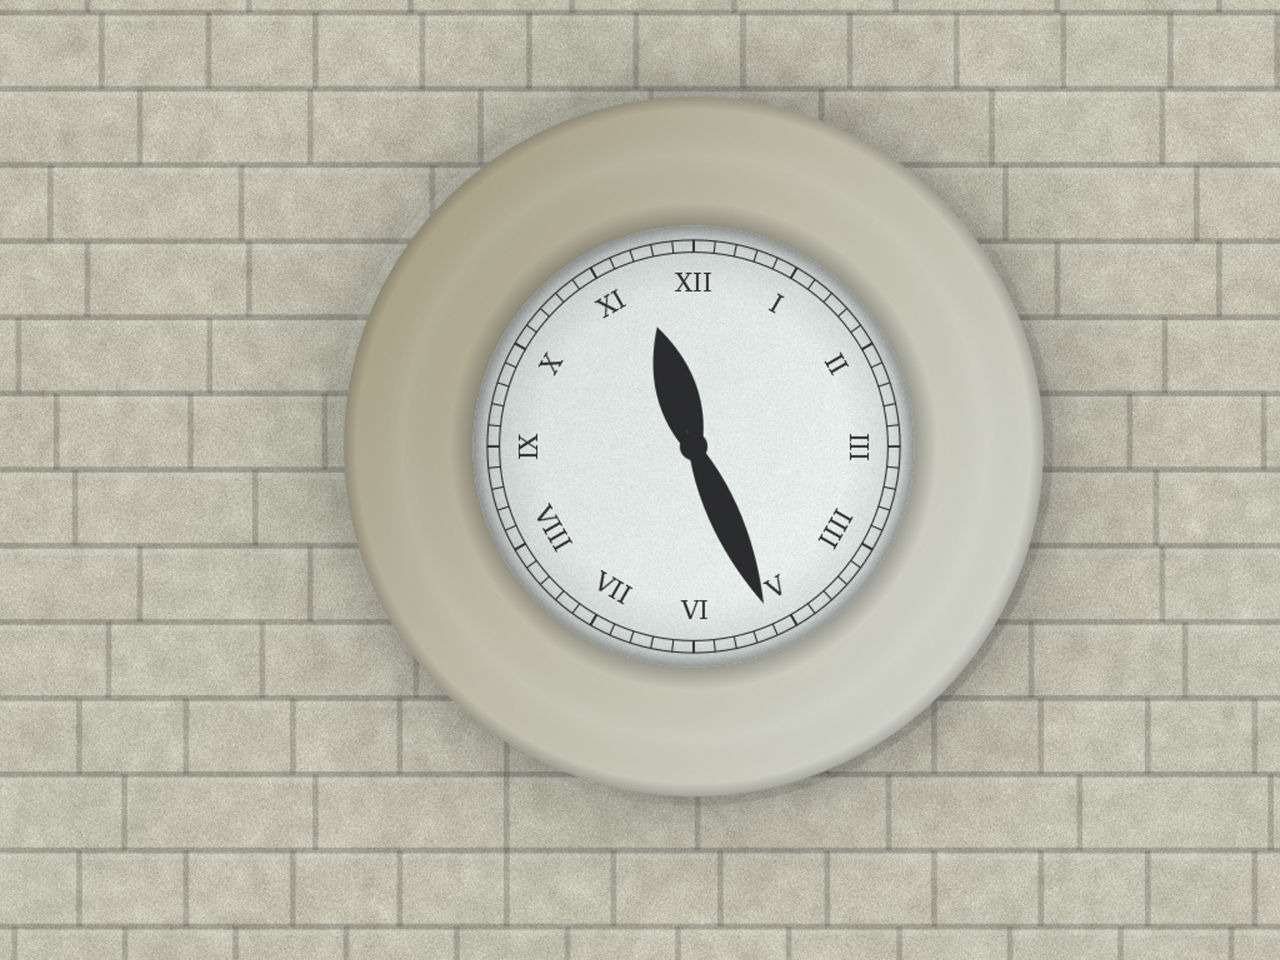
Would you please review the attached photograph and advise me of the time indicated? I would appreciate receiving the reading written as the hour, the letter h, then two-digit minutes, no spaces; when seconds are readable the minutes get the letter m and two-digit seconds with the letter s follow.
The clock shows 11h26
